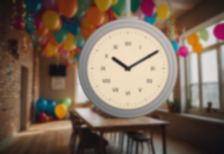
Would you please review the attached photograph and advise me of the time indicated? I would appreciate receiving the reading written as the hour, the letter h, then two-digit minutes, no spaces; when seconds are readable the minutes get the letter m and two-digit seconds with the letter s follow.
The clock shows 10h10
